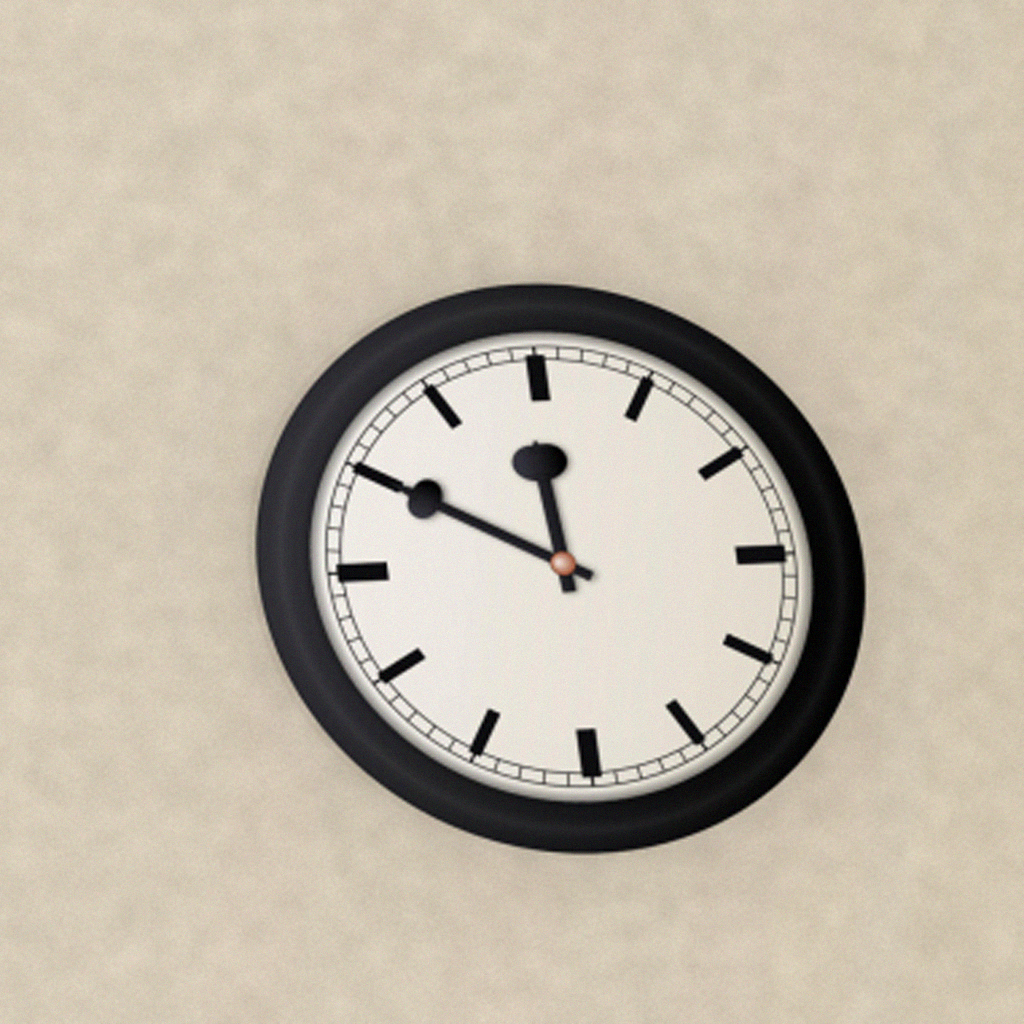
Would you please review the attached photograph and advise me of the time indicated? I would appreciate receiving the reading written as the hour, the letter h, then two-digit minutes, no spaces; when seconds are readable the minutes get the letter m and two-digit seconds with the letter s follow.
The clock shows 11h50
